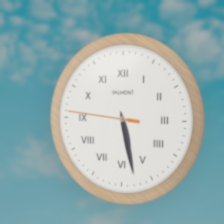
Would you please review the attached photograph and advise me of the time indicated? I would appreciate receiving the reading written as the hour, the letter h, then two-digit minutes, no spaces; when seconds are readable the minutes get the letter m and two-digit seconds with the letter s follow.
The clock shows 5h27m46s
